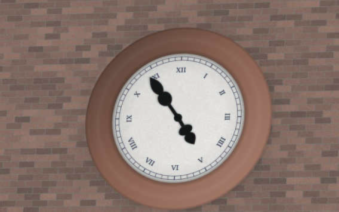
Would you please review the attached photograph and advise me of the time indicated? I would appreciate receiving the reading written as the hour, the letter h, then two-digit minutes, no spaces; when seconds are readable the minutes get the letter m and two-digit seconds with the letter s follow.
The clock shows 4h54
